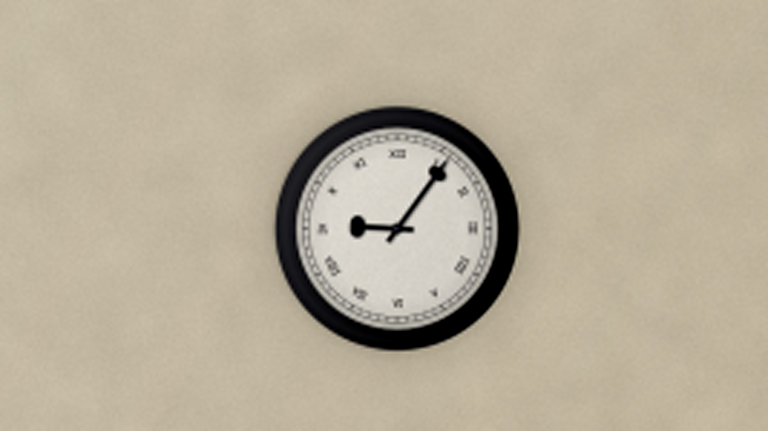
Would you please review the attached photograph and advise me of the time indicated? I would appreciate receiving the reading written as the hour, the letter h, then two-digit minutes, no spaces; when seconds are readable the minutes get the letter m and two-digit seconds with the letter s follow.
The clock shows 9h06
